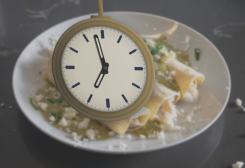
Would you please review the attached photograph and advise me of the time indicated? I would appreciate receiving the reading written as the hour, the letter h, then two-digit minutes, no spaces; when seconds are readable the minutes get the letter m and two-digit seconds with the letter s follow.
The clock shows 6h58
